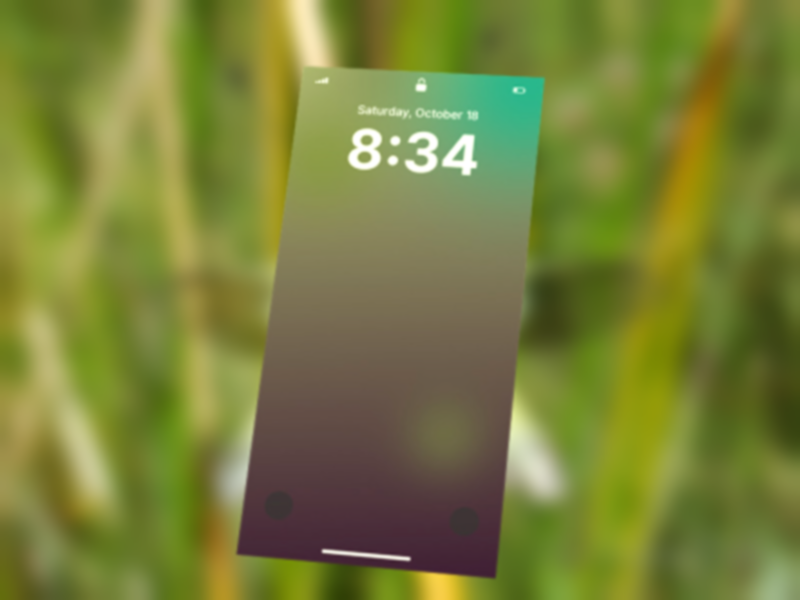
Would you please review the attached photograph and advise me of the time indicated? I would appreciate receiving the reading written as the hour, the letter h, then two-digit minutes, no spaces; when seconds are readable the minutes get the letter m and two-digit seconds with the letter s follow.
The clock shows 8h34
